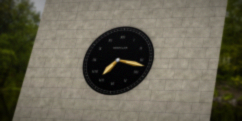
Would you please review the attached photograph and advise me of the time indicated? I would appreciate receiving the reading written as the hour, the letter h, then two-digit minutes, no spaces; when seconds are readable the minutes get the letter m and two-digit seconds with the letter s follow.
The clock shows 7h17
